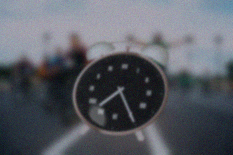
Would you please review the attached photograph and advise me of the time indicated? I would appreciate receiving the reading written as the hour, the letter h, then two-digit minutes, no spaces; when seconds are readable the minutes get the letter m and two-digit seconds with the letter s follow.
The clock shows 7h25
